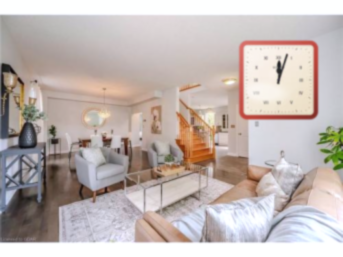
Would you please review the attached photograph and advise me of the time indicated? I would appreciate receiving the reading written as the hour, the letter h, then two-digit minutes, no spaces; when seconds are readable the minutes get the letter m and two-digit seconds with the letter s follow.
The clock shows 12h03
